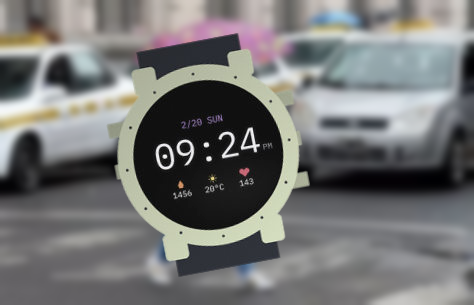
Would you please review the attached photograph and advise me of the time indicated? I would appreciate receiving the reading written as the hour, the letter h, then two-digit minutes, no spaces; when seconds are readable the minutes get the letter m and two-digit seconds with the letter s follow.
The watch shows 9h24
